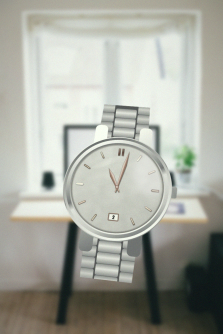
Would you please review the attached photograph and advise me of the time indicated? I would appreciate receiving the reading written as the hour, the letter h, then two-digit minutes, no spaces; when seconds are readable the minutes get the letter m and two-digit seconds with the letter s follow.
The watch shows 11h02
